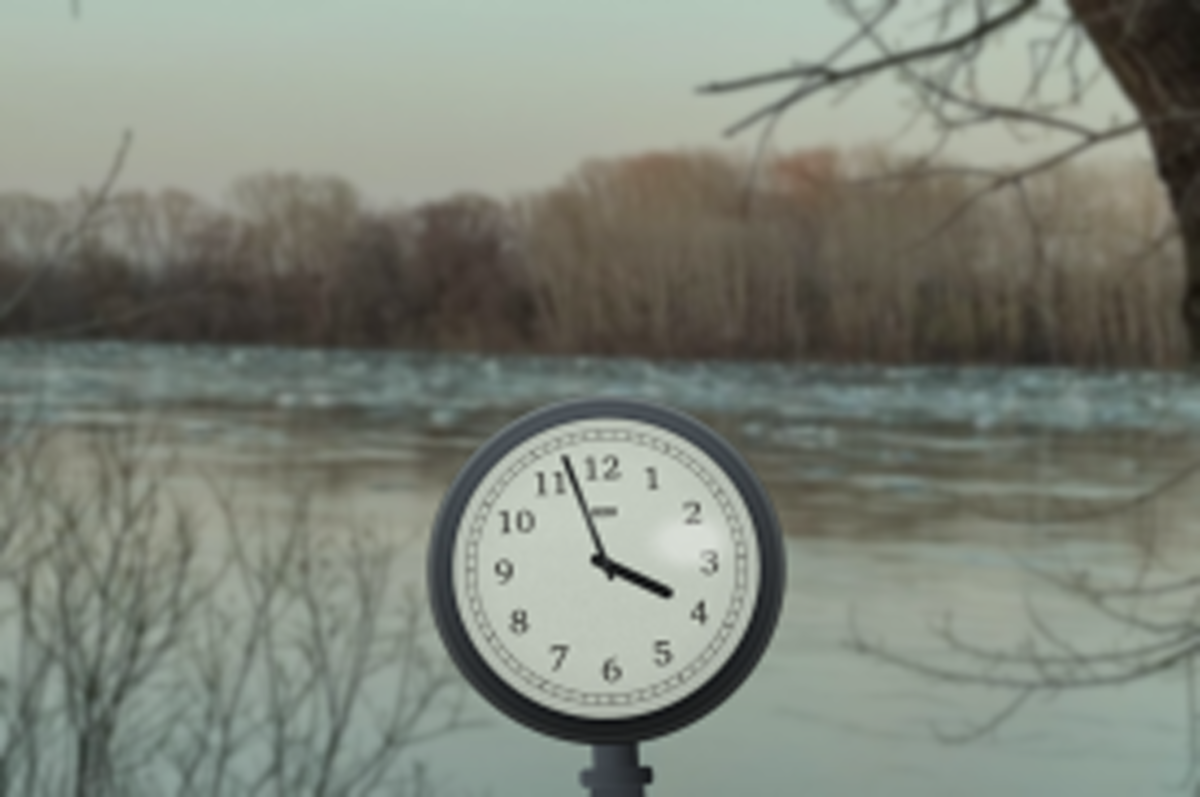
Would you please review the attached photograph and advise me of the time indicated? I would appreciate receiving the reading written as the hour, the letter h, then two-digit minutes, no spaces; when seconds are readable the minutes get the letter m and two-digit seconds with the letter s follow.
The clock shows 3h57
